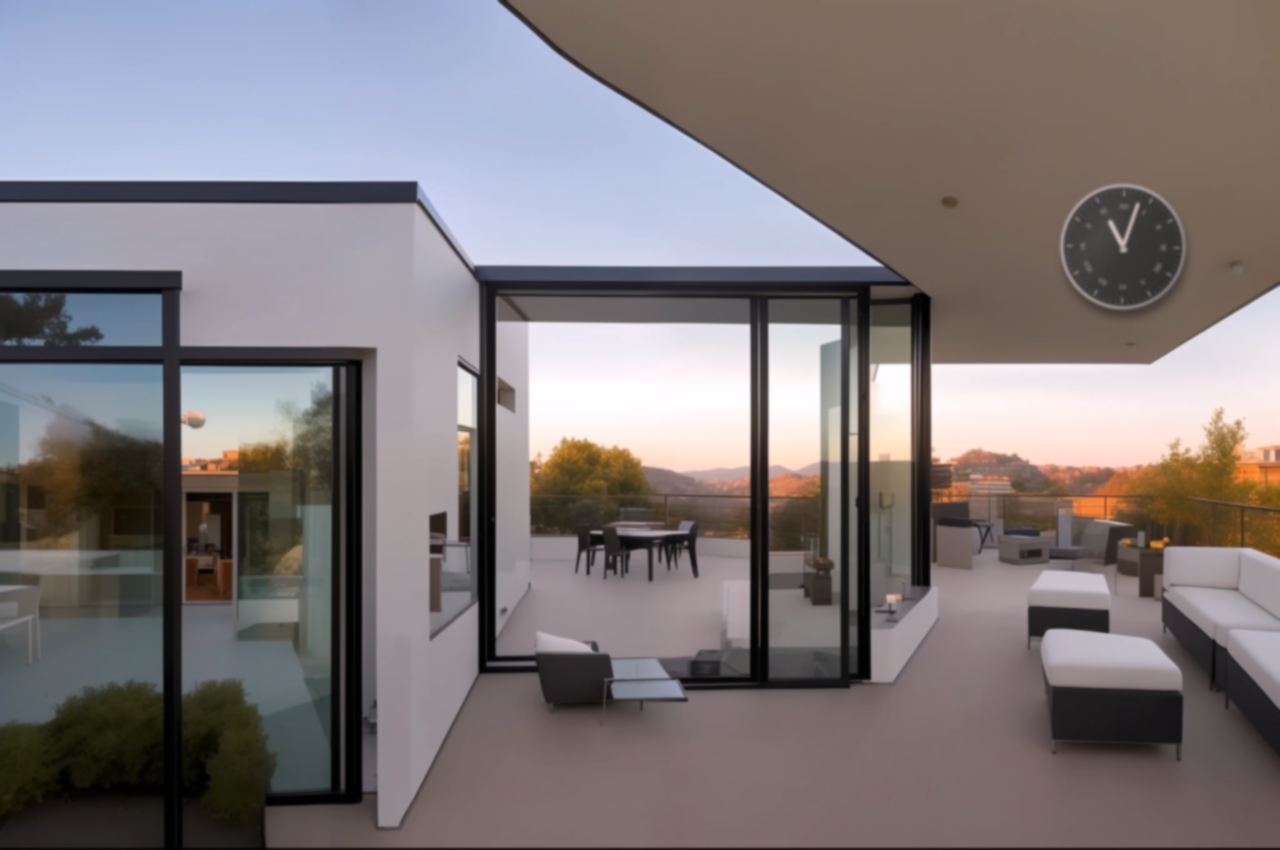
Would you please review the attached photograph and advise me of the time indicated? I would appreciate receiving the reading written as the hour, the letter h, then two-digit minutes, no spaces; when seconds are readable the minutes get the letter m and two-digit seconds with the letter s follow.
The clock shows 11h03
